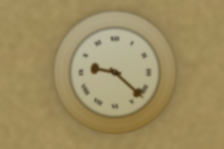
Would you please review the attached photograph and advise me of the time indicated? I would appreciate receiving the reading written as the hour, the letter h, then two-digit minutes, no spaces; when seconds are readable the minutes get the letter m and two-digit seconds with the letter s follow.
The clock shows 9h22
